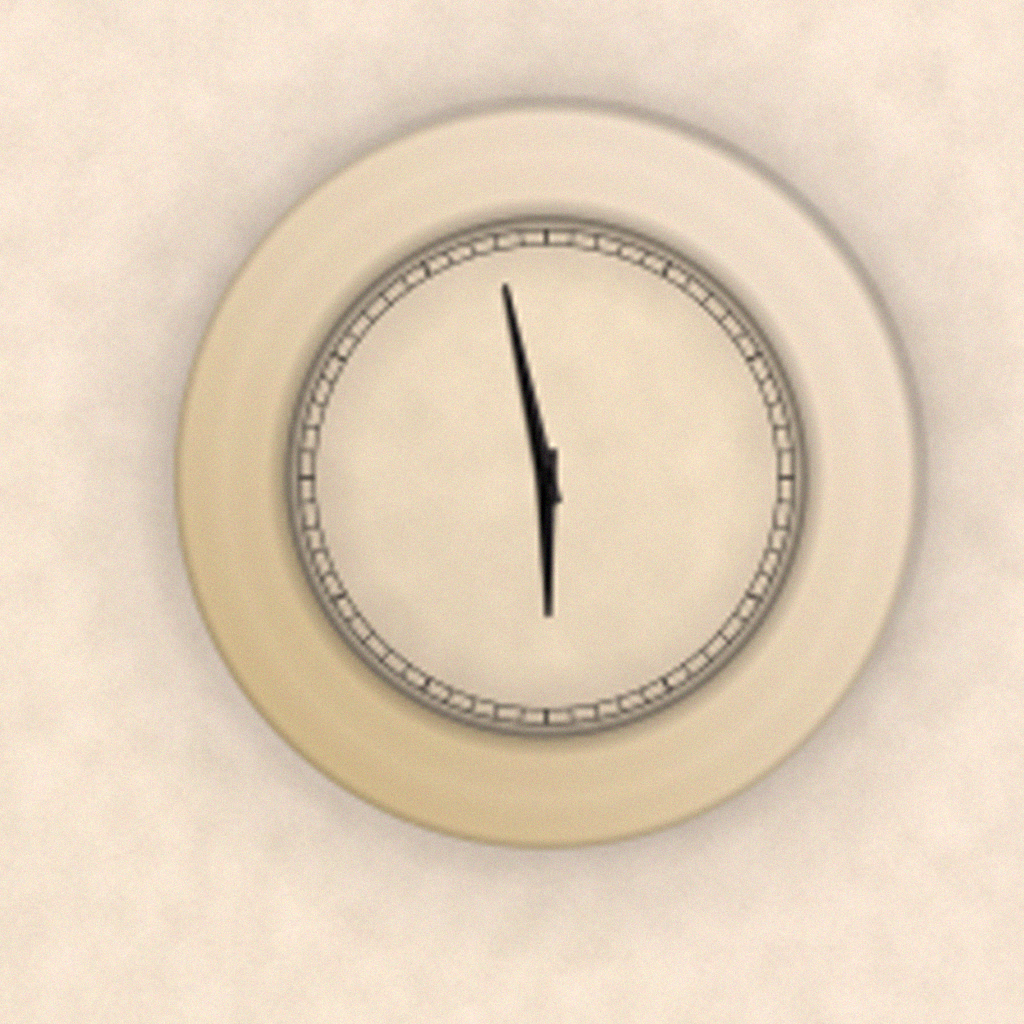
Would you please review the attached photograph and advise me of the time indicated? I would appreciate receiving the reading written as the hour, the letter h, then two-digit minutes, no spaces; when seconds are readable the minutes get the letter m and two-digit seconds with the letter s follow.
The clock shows 5h58
